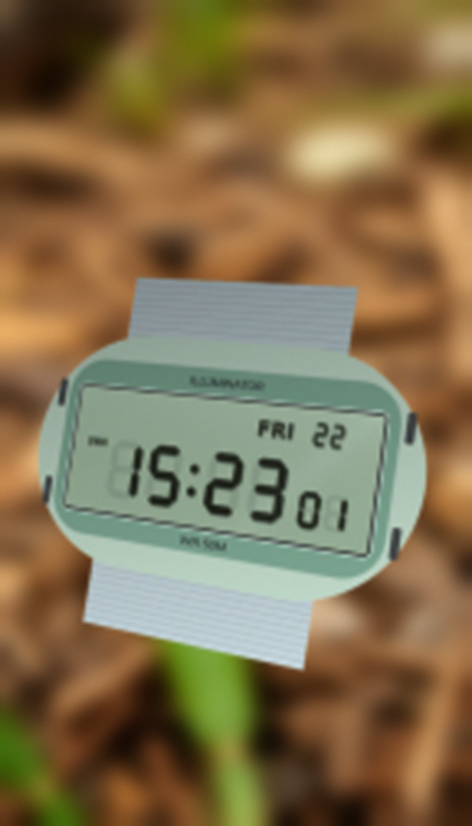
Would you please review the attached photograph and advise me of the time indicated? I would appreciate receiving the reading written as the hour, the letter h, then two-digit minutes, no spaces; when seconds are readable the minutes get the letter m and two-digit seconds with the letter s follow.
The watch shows 15h23m01s
